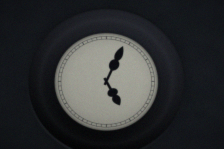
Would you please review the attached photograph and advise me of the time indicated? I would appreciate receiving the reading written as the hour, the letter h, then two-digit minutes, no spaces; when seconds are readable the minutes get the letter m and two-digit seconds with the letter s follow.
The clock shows 5h04
